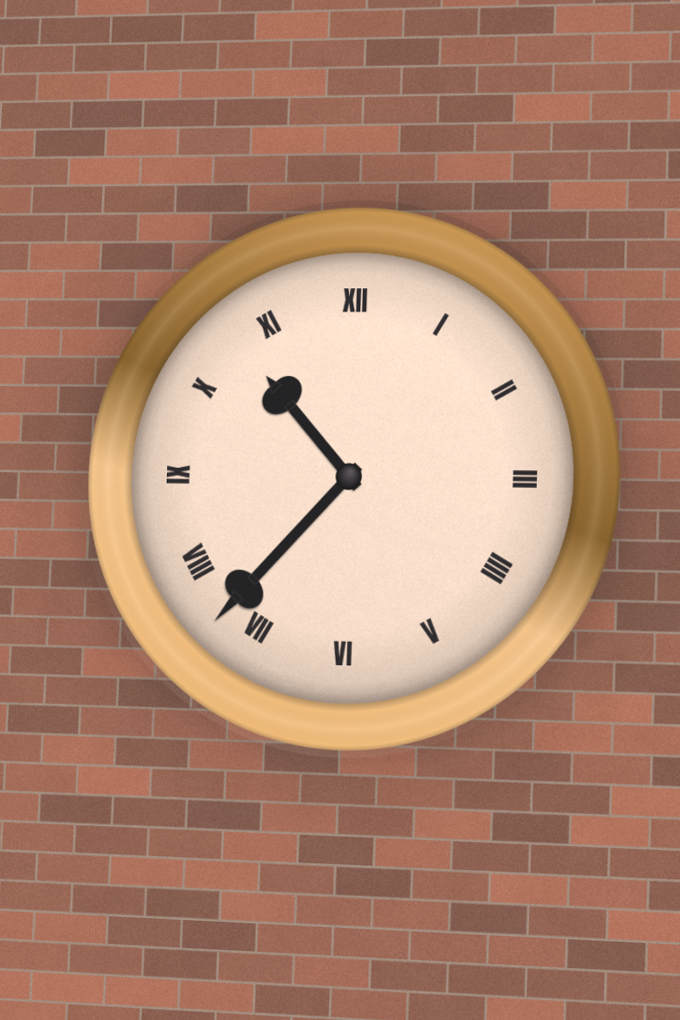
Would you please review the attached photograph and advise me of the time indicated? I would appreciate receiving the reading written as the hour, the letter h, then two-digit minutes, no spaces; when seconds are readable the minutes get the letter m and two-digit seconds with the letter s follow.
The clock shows 10h37
